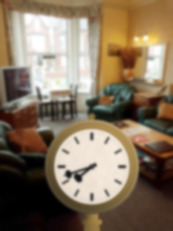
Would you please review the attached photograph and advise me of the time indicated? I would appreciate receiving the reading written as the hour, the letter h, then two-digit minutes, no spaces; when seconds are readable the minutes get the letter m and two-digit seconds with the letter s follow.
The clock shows 7h42
